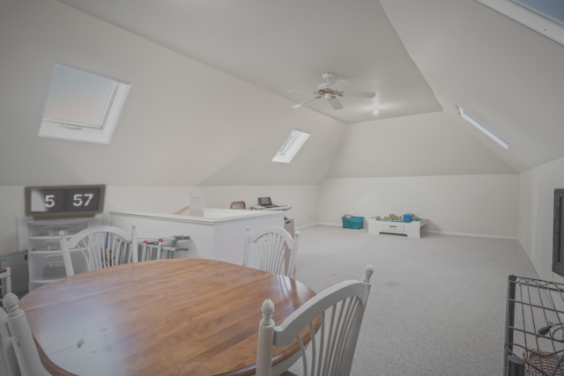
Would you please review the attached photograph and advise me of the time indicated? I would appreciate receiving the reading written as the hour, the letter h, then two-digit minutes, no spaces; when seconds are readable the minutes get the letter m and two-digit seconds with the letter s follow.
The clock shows 5h57
